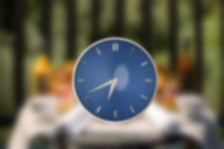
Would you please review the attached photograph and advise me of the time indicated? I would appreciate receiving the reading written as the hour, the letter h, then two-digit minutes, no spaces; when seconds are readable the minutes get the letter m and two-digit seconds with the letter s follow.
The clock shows 6h41
